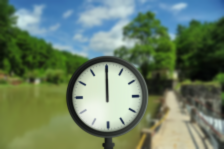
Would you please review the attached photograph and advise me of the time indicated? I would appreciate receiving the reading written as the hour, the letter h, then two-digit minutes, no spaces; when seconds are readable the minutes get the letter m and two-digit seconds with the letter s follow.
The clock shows 12h00
